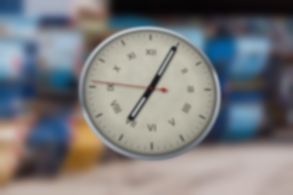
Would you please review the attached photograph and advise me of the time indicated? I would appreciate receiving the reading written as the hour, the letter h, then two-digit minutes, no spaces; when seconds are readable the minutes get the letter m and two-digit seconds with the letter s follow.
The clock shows 7h04m46s
